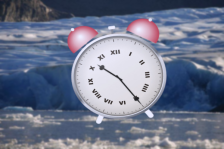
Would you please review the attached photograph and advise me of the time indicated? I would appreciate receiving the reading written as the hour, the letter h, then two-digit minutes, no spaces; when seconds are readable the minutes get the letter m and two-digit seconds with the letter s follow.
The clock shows 10h25
